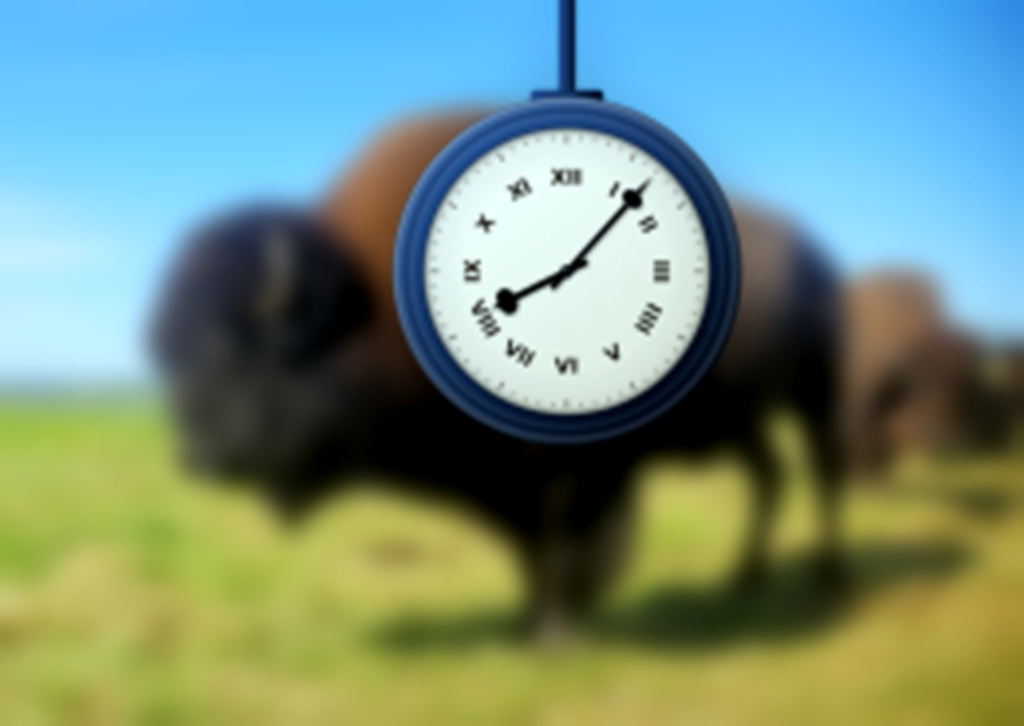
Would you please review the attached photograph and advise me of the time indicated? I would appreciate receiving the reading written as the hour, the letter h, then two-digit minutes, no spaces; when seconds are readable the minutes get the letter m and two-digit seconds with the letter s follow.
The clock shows 8h07
